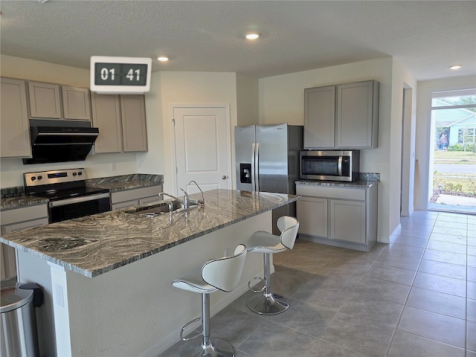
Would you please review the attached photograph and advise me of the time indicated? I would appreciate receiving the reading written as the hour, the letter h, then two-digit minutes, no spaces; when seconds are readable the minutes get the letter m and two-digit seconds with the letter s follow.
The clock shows 1h41
